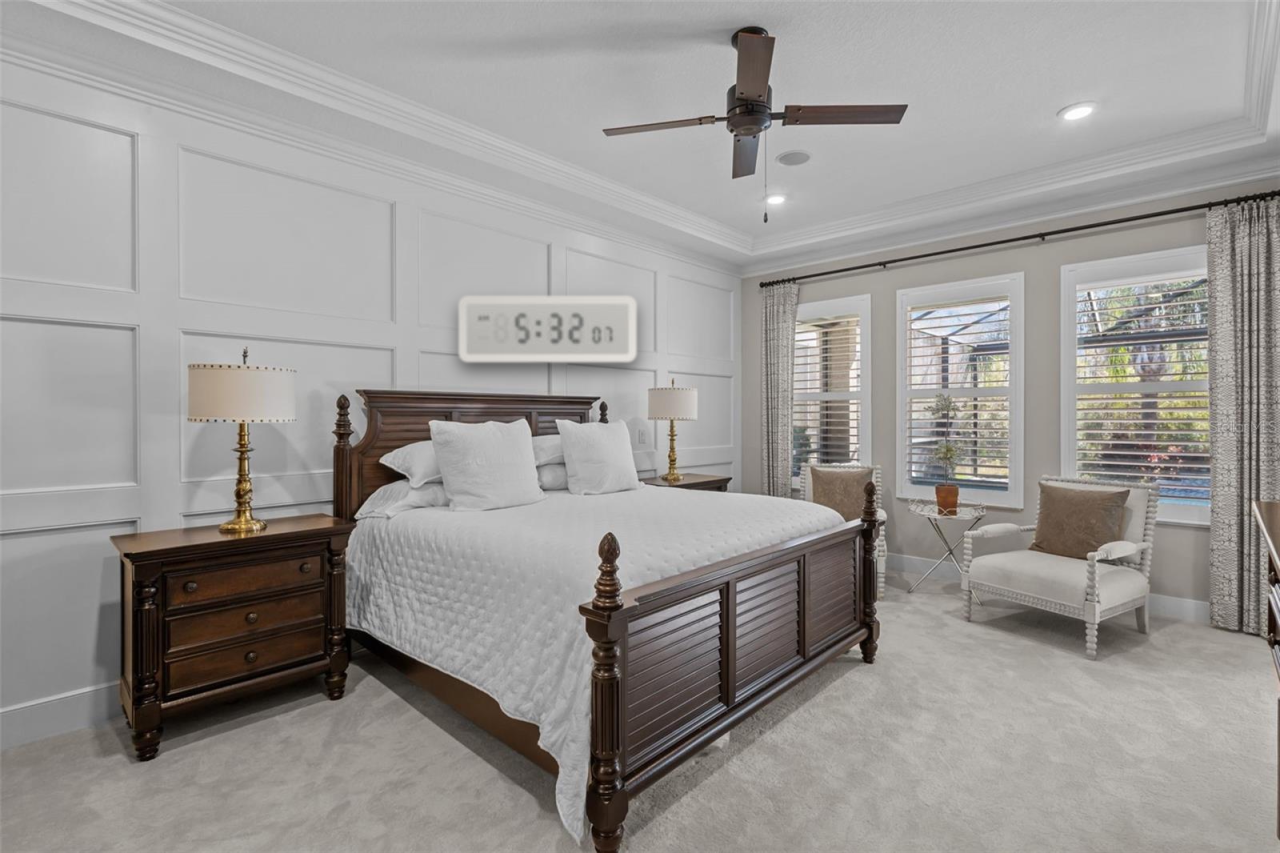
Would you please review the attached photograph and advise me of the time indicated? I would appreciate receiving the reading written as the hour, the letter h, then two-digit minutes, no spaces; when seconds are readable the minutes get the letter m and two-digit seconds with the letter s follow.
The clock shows 5h32m07s
